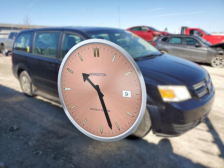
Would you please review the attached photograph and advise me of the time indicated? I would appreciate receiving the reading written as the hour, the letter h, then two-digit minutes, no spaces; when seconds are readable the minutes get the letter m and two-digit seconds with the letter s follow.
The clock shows 10h27
